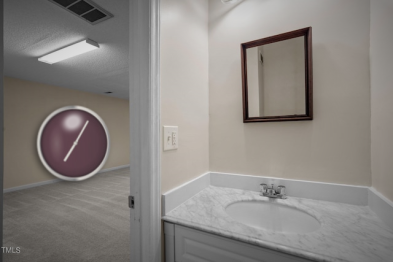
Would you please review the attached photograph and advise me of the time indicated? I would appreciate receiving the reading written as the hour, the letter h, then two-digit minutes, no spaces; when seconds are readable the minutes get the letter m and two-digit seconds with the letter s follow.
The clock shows 7h05
